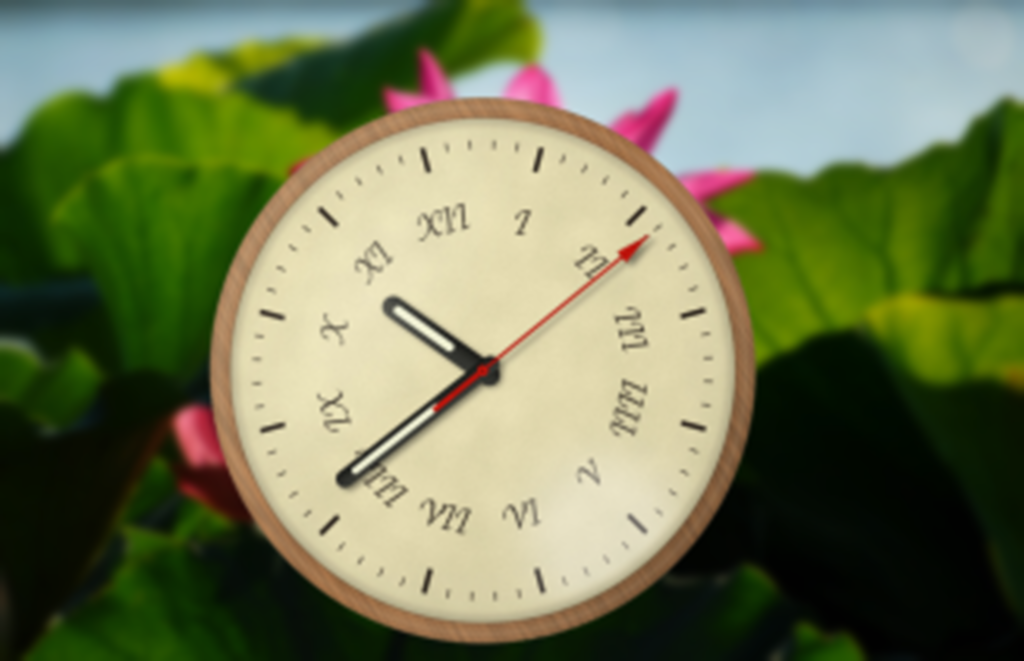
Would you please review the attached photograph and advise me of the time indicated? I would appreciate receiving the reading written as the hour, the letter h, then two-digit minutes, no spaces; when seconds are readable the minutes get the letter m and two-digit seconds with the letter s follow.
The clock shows 10h41m11s
